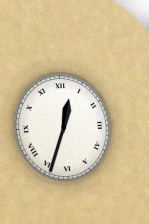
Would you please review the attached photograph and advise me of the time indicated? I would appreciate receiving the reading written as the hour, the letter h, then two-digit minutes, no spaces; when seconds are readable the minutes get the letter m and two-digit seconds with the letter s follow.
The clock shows 12h34
